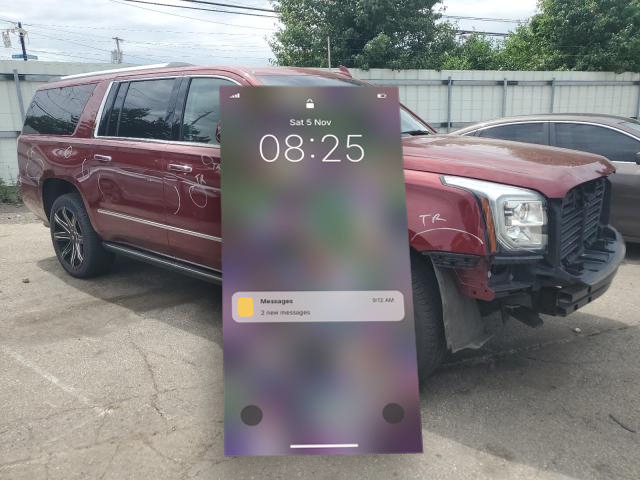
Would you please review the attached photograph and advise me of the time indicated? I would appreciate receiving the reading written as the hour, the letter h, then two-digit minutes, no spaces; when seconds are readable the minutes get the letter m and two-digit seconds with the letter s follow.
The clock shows 8h25
